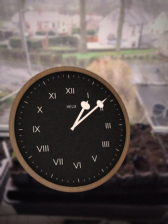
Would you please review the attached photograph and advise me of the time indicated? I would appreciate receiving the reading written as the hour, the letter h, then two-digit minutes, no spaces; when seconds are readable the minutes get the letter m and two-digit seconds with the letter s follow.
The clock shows 1h09
